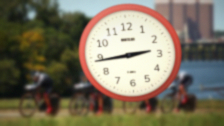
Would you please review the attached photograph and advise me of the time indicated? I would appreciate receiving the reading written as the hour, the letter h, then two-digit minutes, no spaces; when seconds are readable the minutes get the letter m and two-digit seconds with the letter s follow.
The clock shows 2h44
